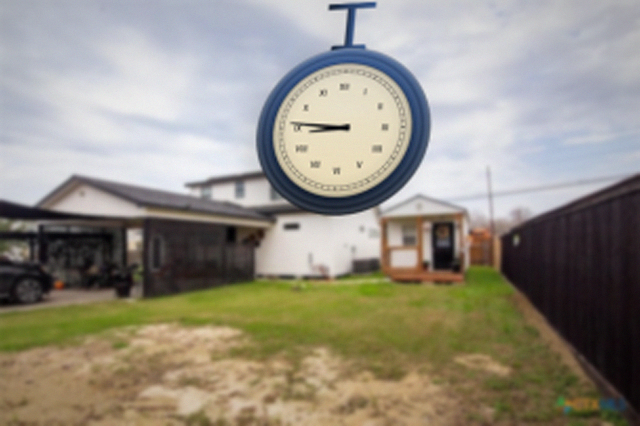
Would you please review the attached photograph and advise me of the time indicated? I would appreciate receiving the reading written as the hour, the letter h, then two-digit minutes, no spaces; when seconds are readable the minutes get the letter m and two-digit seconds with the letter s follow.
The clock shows 8h46
